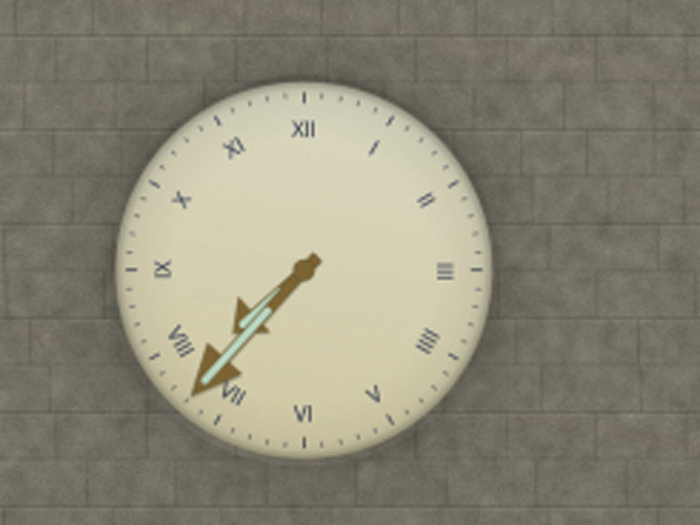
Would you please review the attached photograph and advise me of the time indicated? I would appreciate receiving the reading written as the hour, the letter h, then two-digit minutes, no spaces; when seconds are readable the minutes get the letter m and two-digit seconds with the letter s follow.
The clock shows 7h37
